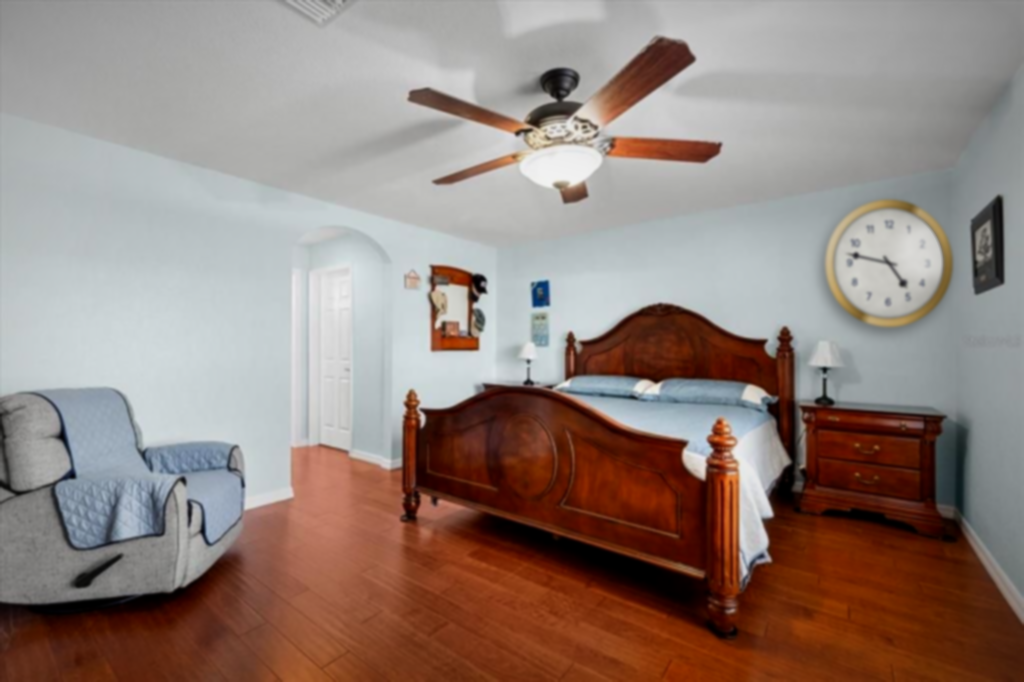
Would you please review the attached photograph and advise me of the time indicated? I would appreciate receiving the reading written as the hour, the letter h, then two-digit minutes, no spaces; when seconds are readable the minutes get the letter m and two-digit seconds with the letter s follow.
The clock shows 4h47
